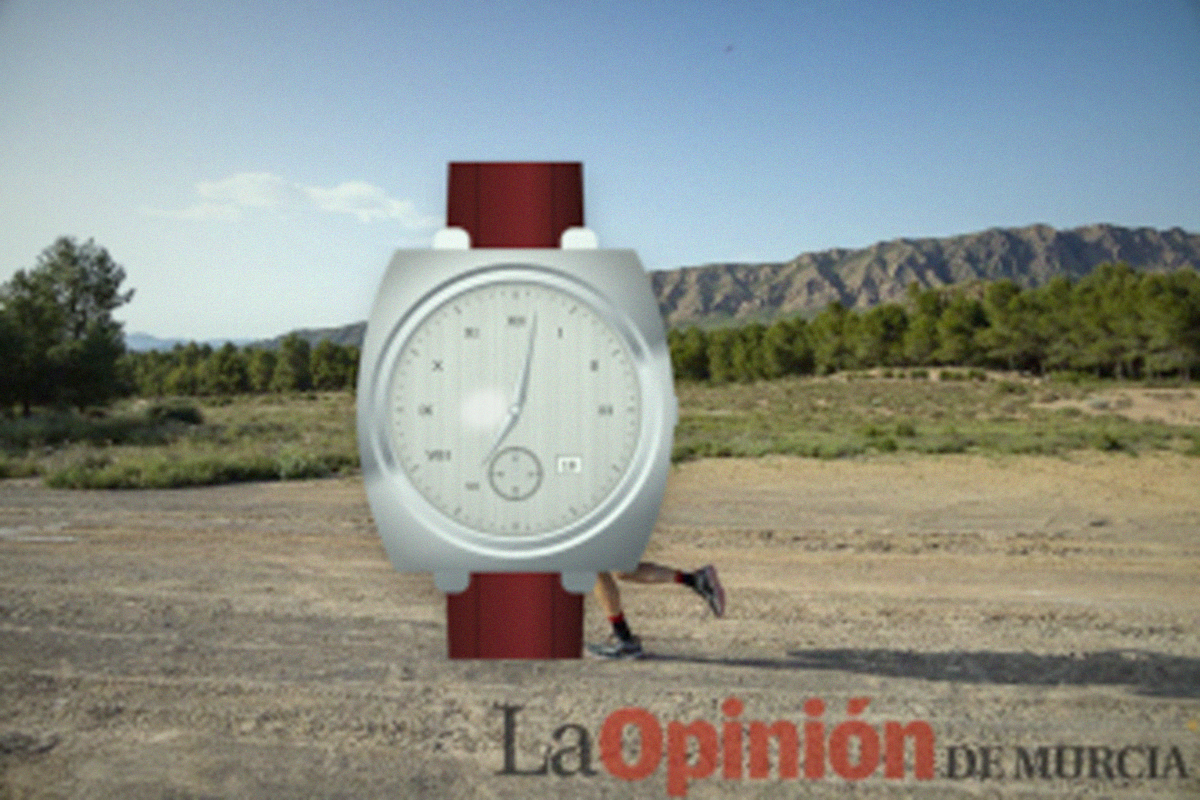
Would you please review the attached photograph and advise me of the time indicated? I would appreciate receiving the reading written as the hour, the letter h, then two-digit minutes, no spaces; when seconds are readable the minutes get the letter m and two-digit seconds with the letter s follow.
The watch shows 7h02
